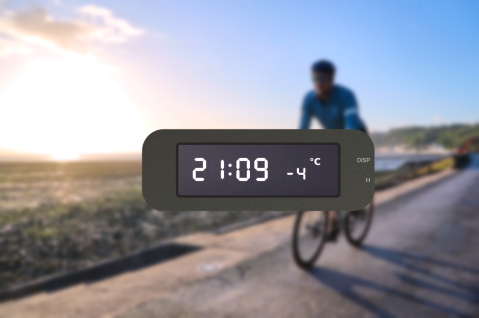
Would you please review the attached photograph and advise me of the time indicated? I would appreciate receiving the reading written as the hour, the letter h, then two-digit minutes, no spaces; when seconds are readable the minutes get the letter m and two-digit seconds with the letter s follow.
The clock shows 21h09
